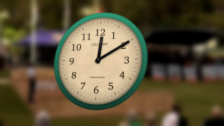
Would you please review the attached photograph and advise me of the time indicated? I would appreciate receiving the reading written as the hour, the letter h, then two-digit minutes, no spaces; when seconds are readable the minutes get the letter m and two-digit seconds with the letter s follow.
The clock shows 12h10
